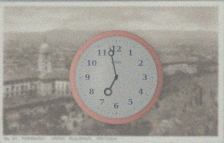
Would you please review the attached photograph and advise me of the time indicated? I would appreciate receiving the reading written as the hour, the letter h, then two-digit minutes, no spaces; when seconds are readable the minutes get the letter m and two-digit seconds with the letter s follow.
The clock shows 6h58
